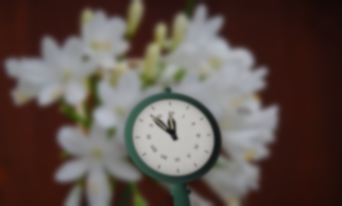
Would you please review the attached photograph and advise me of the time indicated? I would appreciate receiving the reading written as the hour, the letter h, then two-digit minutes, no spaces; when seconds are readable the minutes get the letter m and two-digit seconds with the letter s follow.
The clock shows 11h53
